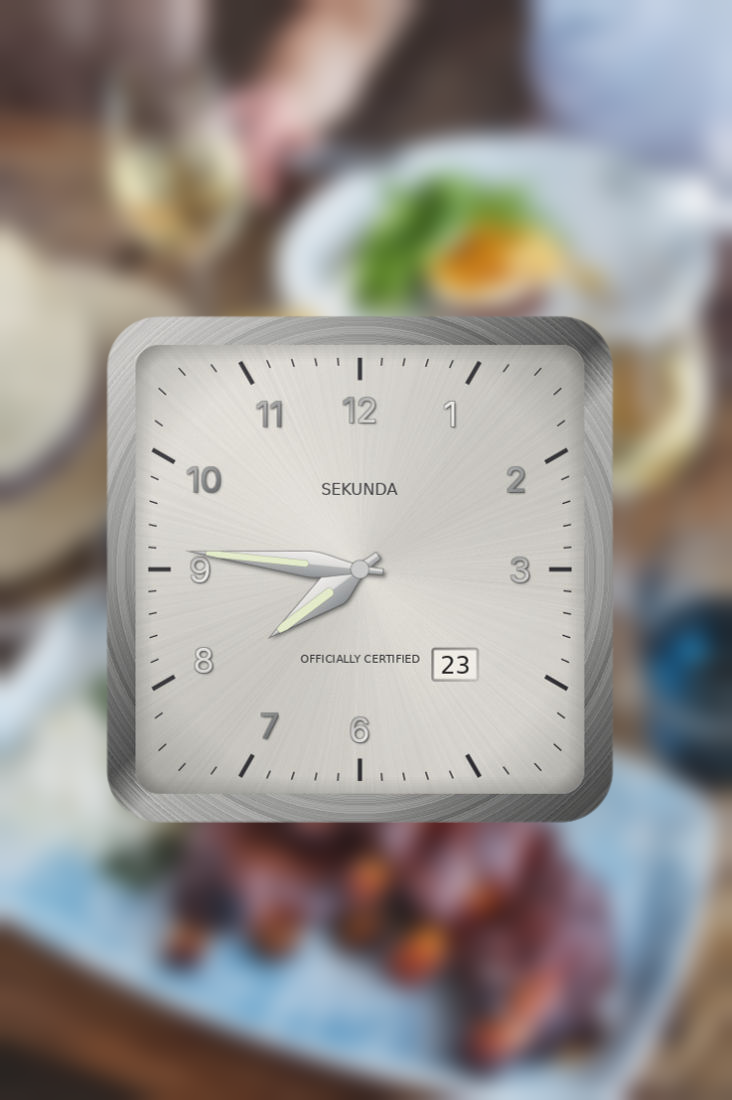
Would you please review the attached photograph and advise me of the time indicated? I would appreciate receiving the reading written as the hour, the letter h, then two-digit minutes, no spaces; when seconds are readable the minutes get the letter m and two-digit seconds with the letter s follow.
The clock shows 7h46
